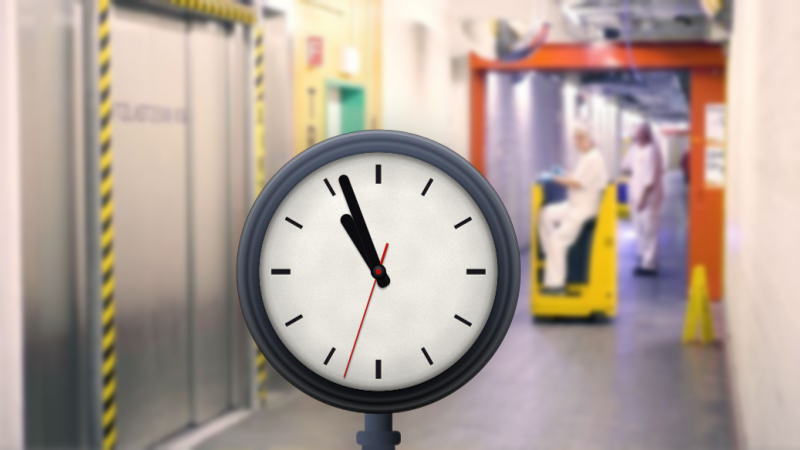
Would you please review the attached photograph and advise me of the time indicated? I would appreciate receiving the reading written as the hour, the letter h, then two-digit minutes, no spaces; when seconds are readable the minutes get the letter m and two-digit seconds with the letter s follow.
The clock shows 10h56m33s
